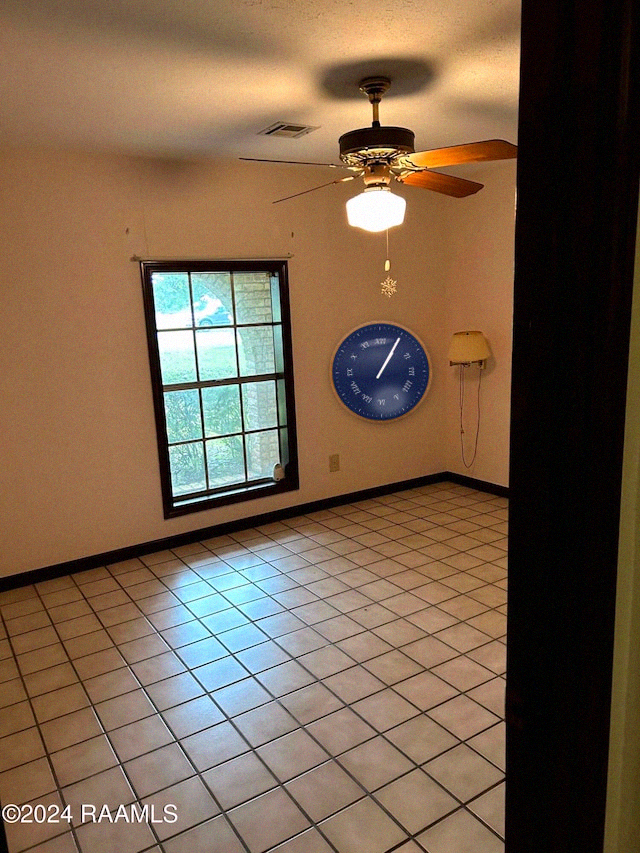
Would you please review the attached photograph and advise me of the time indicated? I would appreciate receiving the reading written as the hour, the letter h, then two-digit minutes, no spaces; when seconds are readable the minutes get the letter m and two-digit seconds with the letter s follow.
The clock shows 1h05
